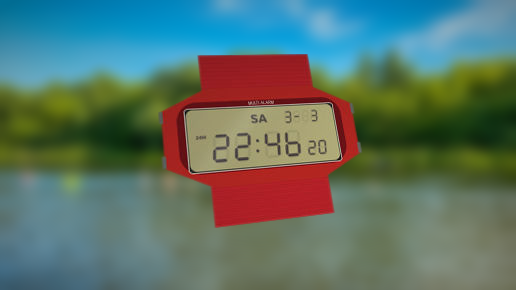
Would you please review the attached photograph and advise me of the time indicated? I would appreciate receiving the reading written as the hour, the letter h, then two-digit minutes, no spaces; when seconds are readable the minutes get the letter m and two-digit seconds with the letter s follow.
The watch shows 22h46m20s
